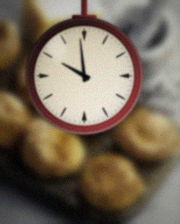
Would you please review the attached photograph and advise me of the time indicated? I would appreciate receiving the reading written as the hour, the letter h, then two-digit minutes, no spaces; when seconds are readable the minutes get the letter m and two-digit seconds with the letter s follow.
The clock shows 9h59
